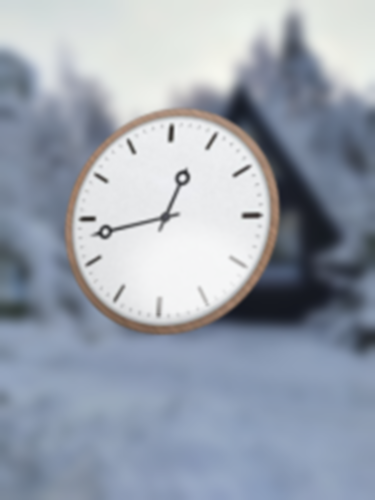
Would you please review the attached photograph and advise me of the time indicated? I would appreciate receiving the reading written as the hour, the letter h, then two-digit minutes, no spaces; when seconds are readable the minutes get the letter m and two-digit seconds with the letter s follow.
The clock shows 12h43
